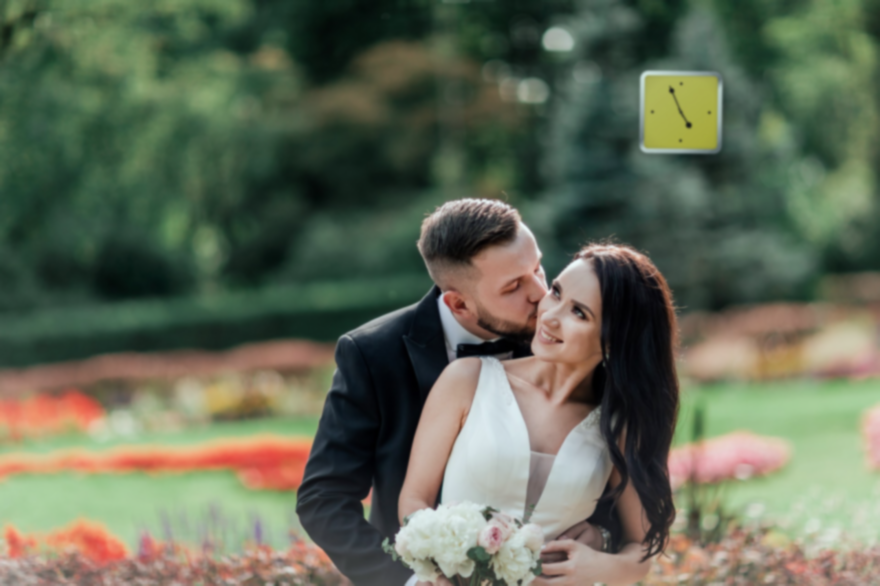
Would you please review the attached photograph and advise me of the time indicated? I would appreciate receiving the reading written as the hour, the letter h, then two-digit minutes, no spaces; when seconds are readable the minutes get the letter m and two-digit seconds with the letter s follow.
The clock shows 4h56
